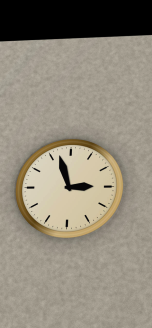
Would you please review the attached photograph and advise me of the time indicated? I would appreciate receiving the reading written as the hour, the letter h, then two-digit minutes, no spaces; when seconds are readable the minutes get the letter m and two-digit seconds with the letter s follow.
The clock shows 2h57
